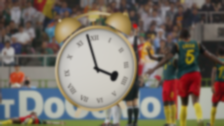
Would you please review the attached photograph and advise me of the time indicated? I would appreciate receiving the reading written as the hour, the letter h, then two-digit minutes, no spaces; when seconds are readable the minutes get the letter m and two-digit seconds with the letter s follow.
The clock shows 3h58
